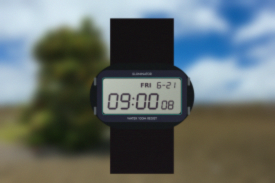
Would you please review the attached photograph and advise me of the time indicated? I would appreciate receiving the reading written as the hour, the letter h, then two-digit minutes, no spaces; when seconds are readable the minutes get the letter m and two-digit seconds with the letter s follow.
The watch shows 9h00m08s
